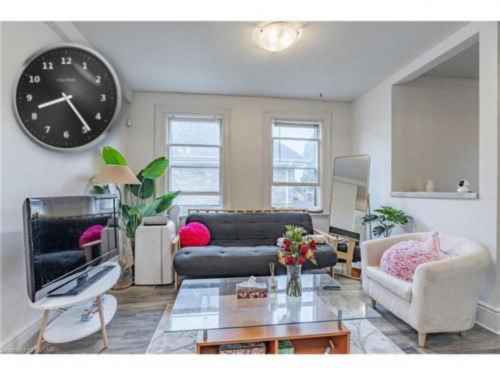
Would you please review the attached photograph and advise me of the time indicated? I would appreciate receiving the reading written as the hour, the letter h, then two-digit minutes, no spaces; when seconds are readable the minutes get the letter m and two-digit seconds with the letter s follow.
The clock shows 8h24
